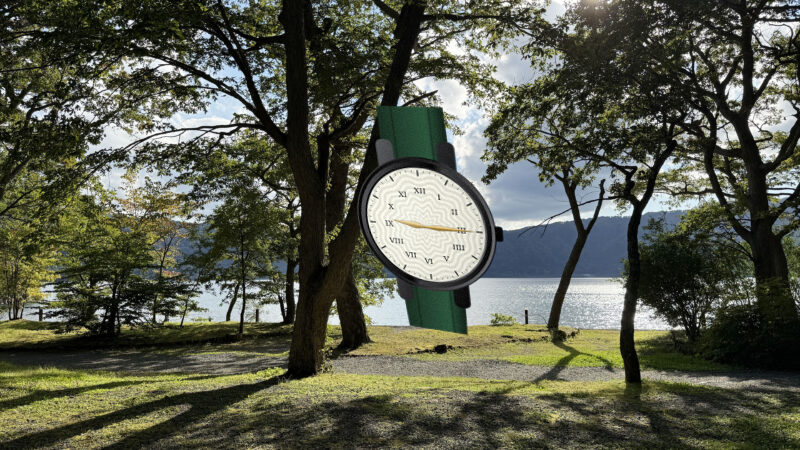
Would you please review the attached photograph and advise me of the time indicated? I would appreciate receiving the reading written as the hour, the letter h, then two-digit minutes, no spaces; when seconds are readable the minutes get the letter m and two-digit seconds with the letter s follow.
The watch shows 9h15
